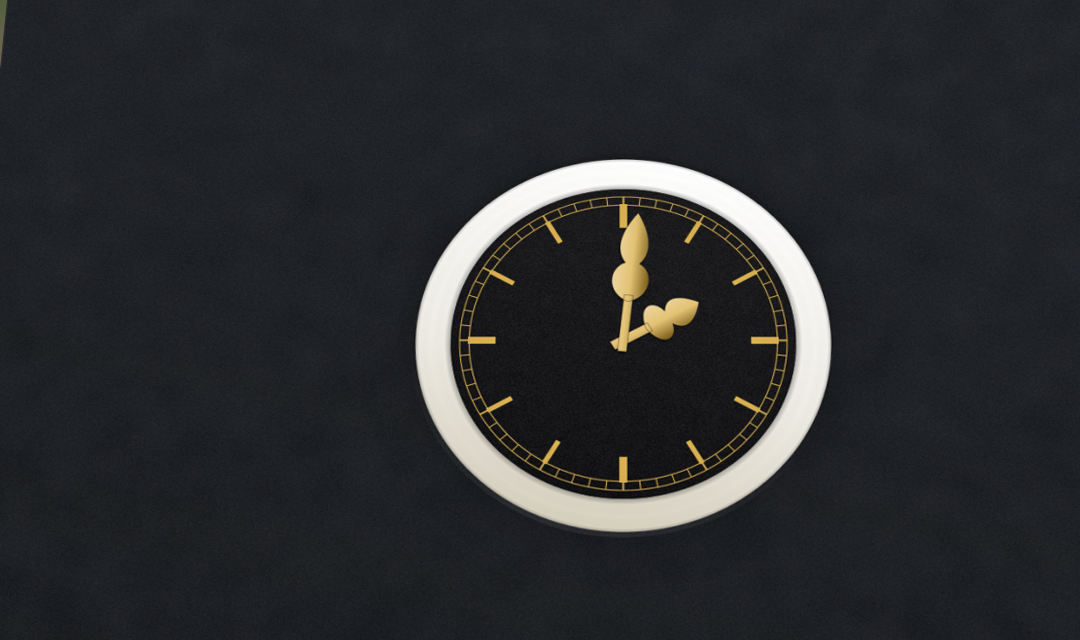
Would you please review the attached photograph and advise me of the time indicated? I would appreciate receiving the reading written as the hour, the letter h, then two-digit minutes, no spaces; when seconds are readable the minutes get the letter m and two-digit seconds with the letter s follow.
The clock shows 2h01
